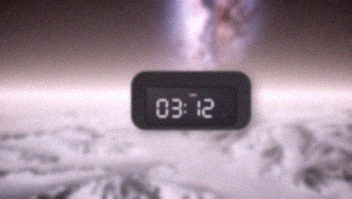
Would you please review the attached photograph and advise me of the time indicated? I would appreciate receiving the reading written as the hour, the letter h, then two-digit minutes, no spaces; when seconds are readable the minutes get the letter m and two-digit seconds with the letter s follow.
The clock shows 3h12
